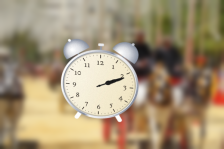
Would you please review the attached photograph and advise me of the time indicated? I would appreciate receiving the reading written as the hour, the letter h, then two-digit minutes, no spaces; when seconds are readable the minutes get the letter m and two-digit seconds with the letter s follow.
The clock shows 2h11
